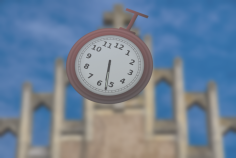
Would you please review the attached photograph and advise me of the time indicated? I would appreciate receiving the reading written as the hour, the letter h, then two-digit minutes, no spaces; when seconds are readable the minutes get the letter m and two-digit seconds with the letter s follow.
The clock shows 5h27
